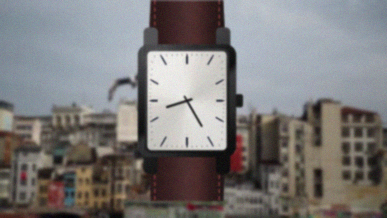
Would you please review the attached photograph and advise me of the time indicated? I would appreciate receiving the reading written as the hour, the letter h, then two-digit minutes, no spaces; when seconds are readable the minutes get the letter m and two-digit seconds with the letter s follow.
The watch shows 8h25
